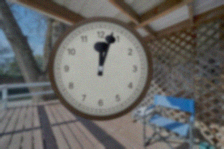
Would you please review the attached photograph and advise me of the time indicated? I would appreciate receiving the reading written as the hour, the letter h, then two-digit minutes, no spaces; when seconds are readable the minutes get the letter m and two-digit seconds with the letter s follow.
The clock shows 12h03
